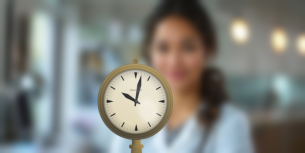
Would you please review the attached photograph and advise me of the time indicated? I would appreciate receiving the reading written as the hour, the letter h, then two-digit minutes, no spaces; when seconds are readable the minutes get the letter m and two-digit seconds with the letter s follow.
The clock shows 10h02
